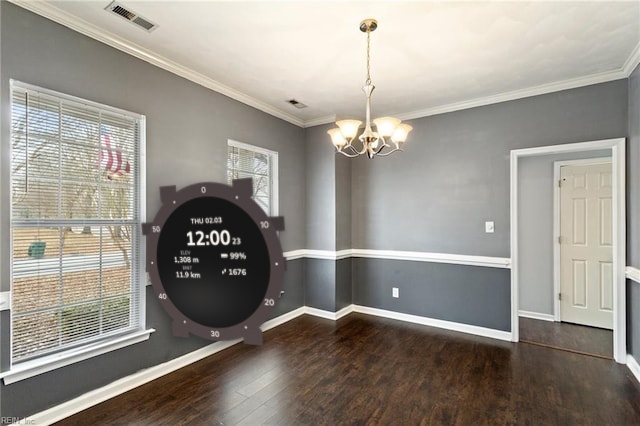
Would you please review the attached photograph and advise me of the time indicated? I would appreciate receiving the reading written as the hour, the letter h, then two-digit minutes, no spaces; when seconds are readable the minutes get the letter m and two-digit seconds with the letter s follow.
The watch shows 12h00
